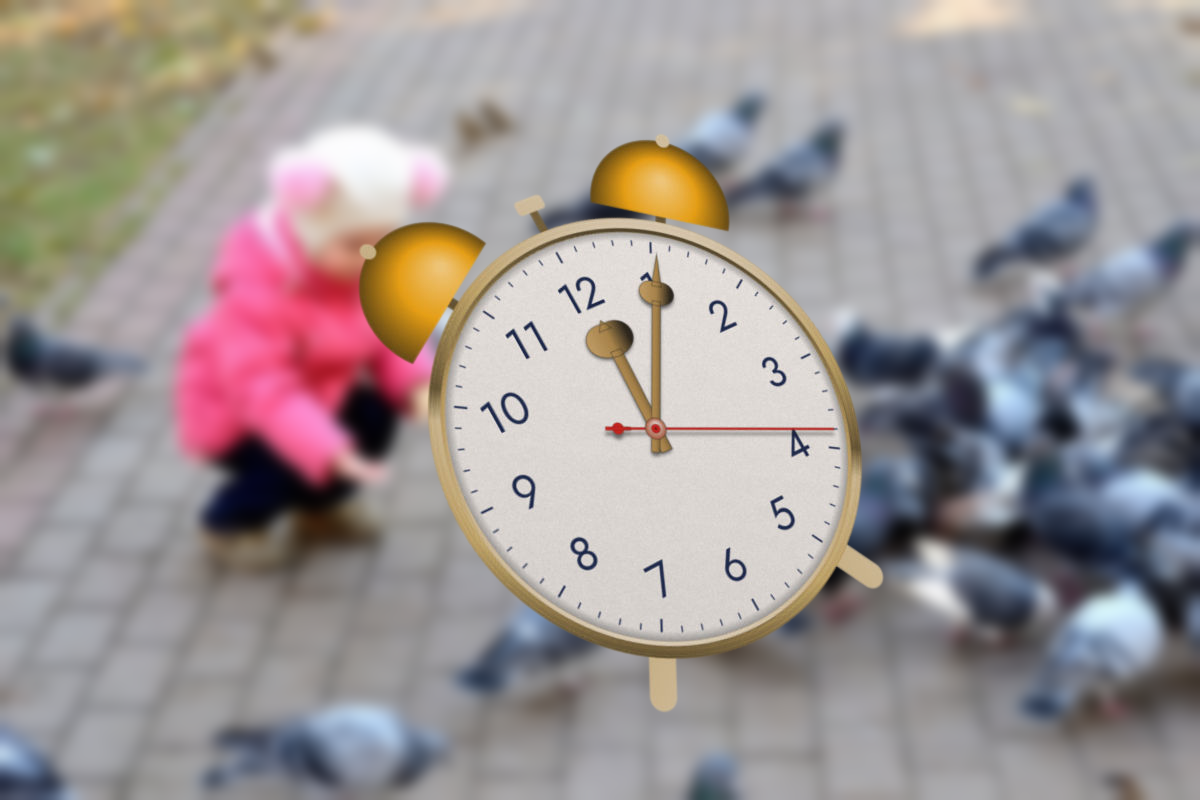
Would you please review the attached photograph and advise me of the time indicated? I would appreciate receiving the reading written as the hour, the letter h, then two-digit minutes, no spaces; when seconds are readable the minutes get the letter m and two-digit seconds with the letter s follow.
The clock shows 12h05m19s
